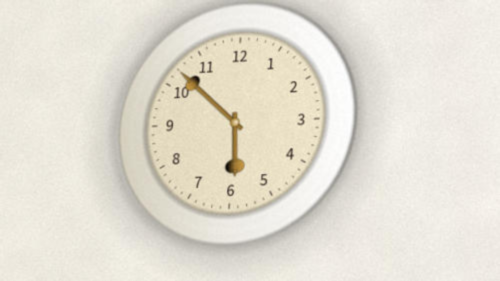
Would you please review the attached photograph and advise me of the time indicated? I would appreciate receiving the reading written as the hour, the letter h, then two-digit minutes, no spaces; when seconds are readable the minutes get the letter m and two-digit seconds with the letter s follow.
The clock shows 5h52
